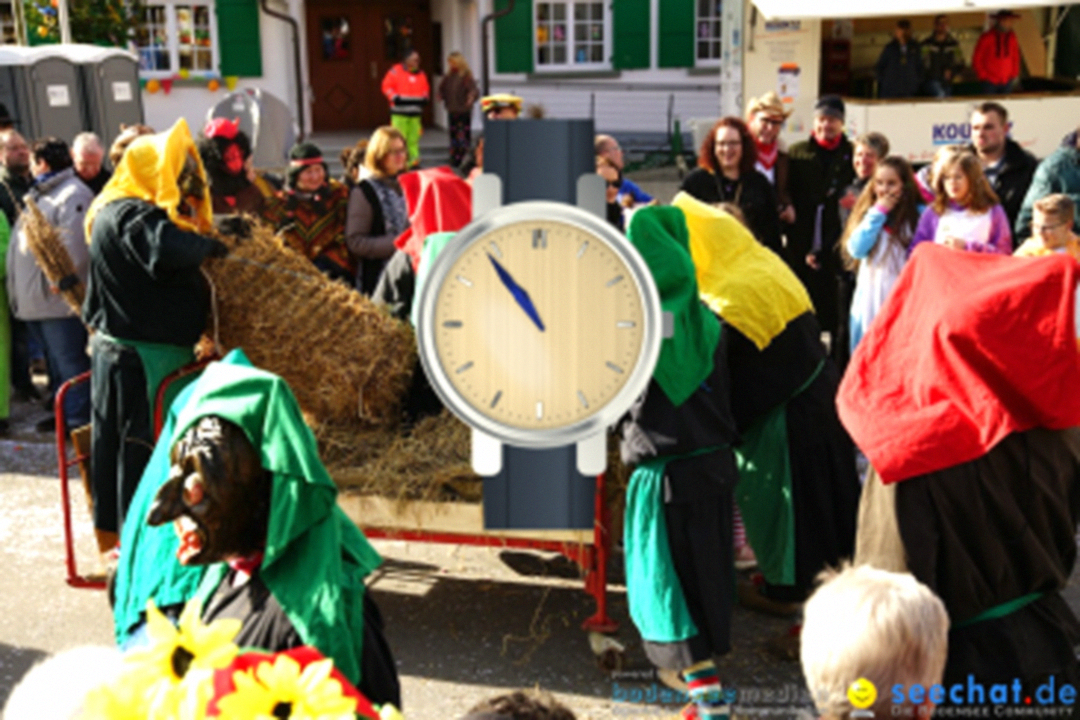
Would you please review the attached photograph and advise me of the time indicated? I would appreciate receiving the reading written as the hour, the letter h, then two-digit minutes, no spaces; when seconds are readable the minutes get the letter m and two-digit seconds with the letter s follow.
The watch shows 10h54
